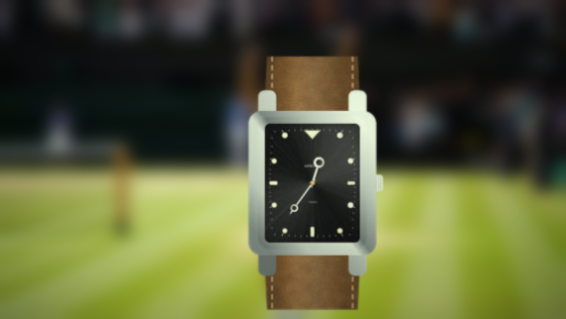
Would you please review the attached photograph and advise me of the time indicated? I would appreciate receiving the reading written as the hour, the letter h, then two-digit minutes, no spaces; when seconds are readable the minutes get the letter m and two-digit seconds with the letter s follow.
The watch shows 12h36
